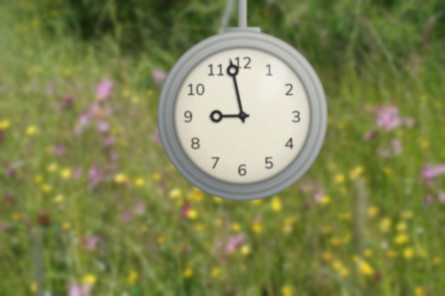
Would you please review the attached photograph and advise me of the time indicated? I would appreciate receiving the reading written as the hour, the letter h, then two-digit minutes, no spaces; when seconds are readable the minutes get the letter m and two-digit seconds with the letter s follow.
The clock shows 8h58
